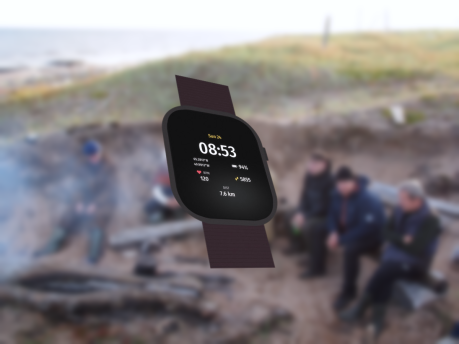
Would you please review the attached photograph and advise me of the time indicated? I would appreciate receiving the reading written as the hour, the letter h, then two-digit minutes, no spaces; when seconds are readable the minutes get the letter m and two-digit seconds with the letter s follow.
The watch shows 8h53
